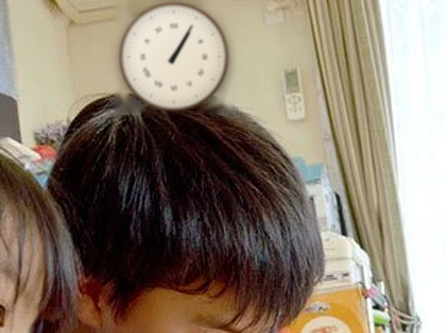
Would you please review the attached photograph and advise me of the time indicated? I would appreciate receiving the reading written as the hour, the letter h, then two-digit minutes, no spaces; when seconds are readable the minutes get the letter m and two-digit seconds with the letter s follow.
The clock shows 1h05
